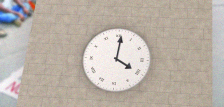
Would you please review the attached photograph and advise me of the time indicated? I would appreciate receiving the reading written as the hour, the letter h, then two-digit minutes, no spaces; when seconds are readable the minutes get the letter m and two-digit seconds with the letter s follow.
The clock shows 4h01
